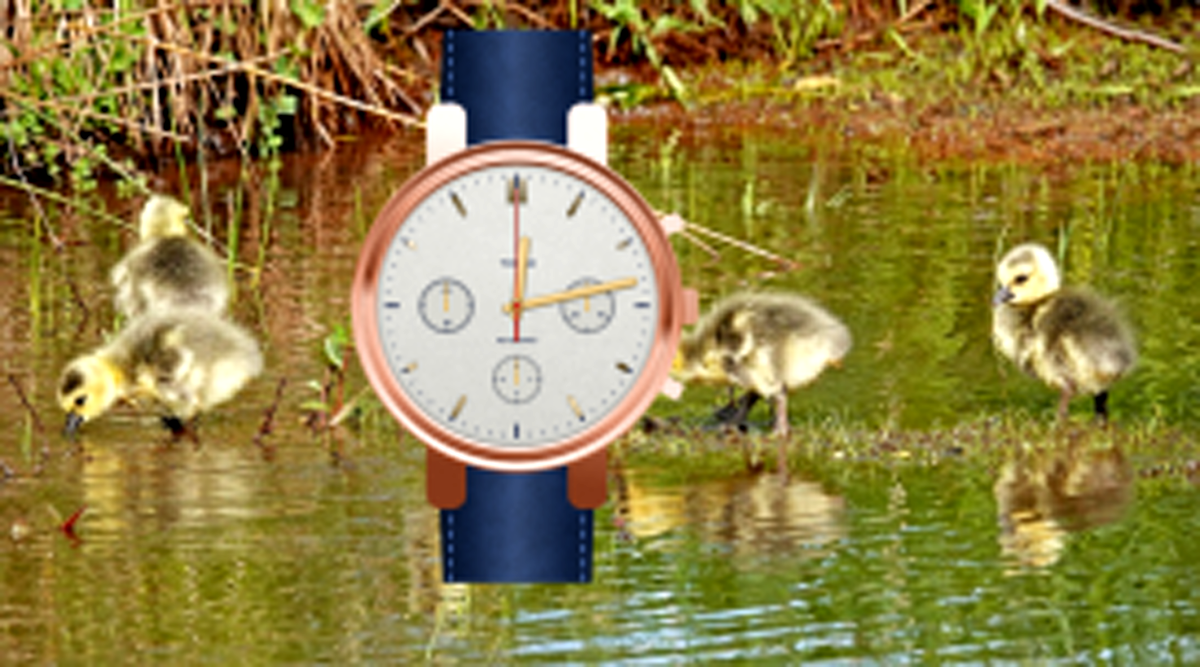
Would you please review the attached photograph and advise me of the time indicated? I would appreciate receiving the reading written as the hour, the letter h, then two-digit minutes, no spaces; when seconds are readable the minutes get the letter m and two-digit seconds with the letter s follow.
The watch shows 12h13
